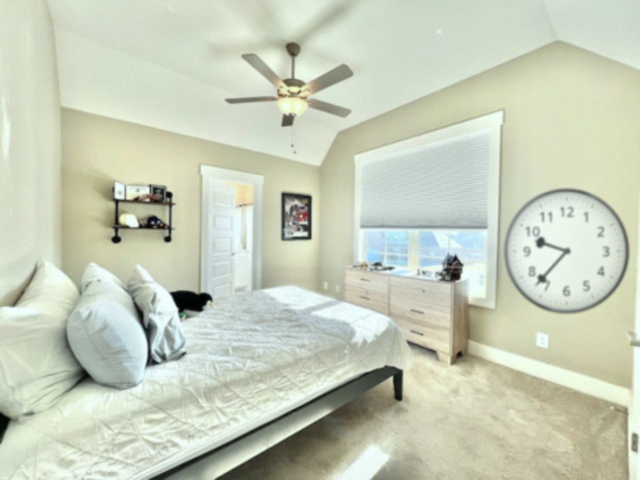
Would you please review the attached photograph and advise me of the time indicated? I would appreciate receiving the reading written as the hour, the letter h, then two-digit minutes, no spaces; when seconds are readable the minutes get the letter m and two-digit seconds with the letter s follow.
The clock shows 9h37
